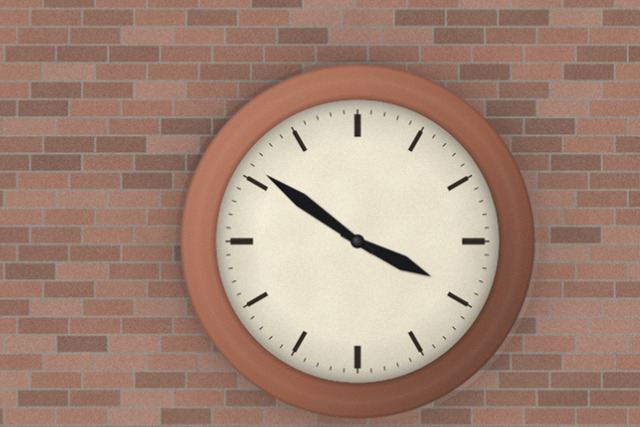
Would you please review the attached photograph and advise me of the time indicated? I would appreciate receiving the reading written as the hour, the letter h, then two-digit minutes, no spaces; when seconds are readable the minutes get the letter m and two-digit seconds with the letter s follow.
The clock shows 3h51
